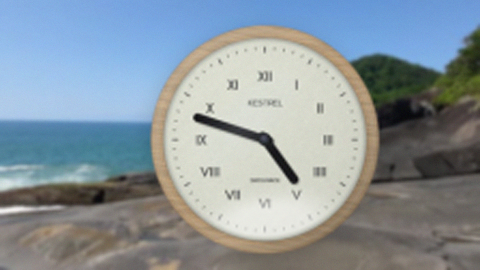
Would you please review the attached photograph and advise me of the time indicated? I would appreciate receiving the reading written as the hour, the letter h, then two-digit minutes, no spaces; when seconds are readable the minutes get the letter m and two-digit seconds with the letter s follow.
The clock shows 4h48
